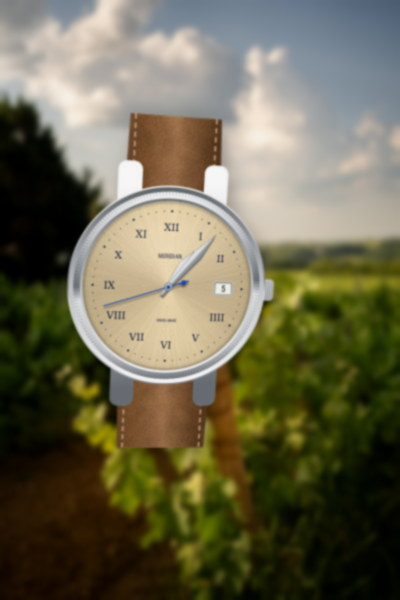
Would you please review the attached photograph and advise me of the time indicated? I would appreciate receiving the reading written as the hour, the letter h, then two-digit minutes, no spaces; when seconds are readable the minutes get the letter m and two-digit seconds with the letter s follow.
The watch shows 1h06m42s
